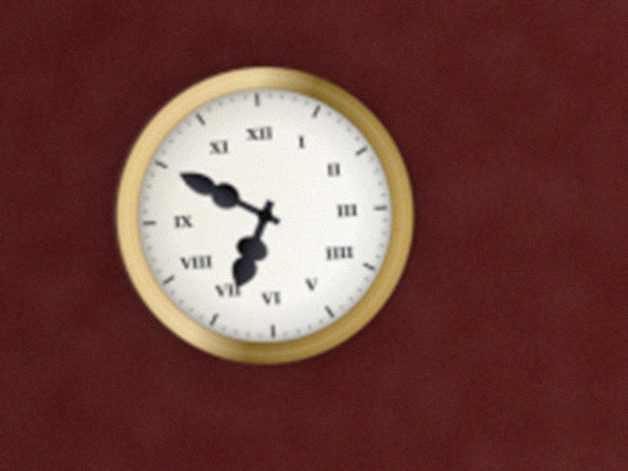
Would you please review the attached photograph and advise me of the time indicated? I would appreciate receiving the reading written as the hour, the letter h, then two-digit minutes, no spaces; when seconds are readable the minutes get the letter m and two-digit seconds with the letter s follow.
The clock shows 6h50
